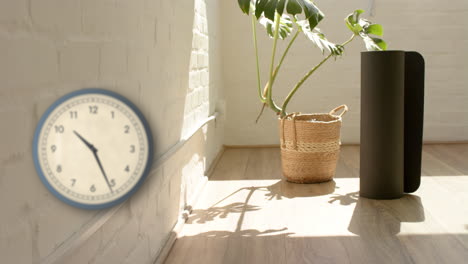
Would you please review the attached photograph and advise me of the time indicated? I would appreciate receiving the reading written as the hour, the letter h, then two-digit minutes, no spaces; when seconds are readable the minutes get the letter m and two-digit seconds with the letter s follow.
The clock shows 10h26
